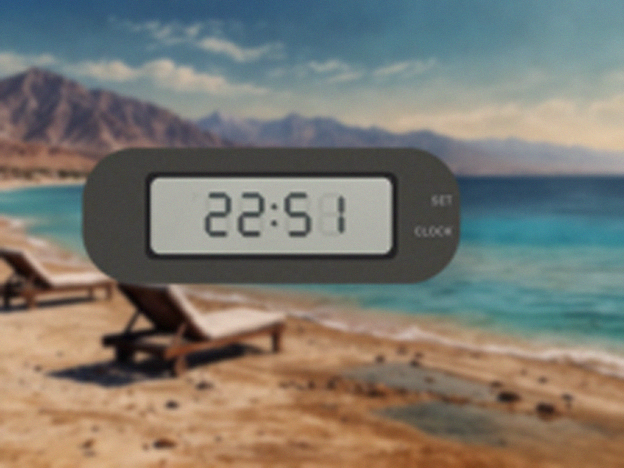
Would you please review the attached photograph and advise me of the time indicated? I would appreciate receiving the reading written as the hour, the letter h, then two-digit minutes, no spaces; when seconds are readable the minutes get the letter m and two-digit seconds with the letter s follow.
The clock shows 22h51
